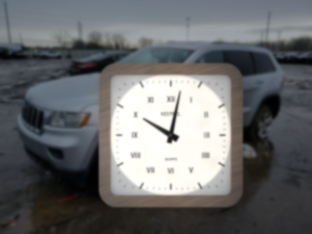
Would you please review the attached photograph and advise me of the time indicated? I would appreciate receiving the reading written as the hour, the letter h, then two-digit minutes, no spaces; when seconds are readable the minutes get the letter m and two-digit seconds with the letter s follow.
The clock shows 10h02
